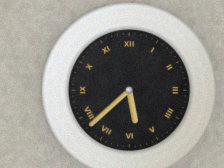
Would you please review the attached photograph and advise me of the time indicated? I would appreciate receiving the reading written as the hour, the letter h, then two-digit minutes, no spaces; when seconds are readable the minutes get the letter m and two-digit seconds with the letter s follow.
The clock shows 5h38
